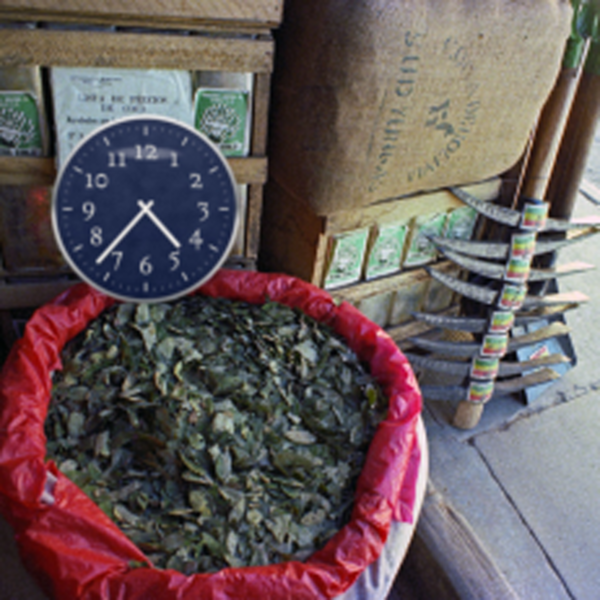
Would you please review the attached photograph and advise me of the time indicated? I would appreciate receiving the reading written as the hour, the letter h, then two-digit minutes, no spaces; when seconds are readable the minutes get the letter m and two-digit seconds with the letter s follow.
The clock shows 4h37
